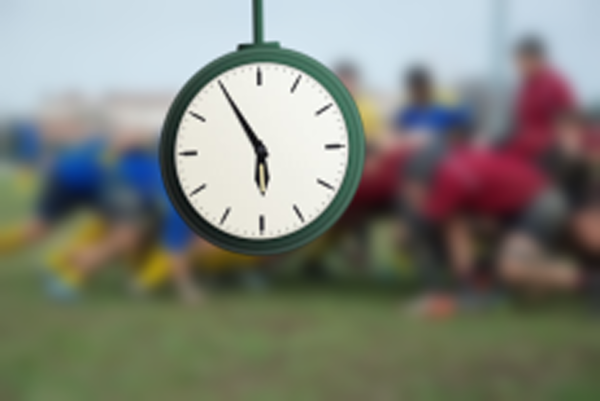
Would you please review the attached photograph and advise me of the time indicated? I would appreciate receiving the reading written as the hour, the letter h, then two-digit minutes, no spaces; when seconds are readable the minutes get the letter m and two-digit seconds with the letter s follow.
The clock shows 5h55
